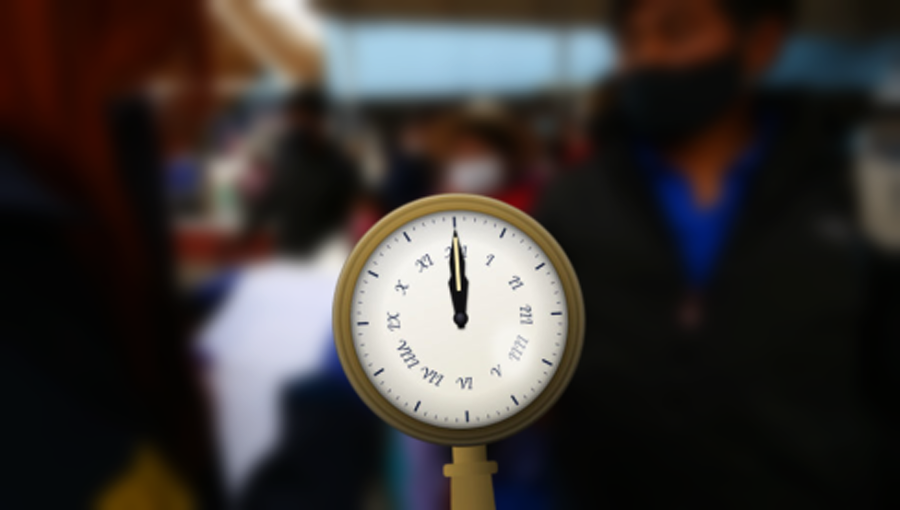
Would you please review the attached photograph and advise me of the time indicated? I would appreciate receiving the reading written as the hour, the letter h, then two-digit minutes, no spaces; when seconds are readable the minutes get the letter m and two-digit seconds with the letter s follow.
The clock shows 12h00
